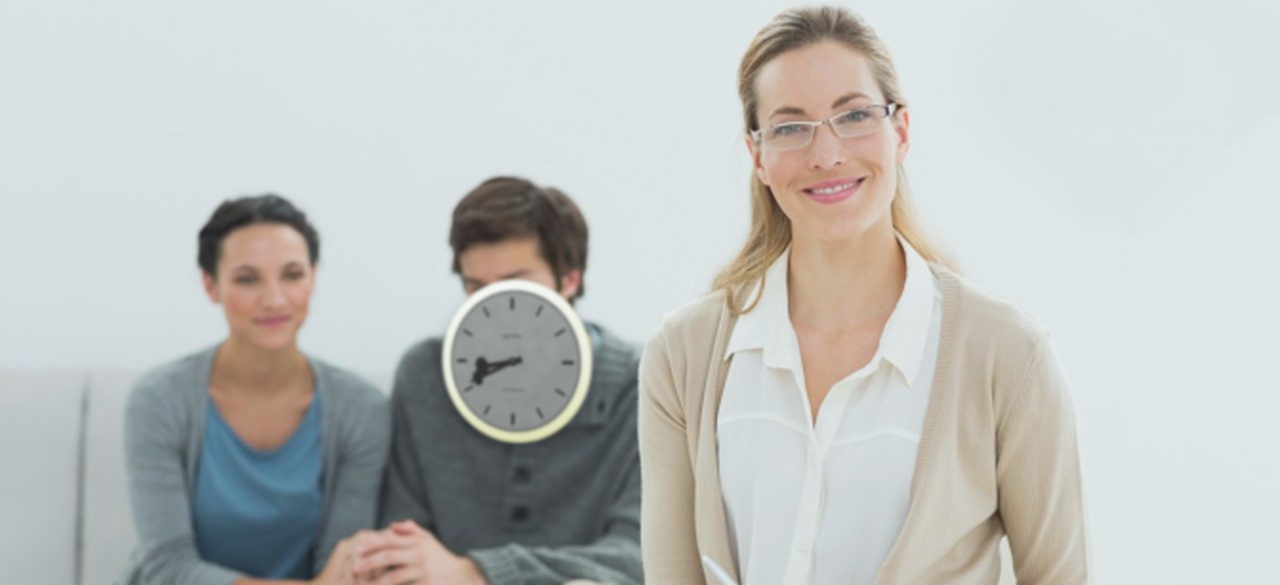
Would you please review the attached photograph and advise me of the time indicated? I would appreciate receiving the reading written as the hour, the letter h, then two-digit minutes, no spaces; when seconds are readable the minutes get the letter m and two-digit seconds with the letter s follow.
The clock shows 8h41
